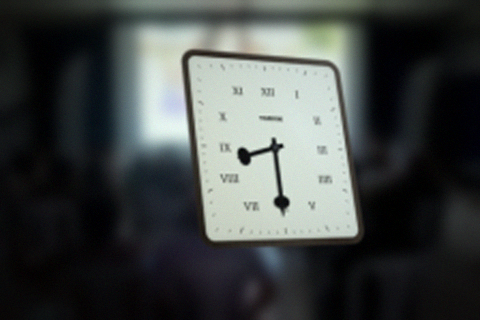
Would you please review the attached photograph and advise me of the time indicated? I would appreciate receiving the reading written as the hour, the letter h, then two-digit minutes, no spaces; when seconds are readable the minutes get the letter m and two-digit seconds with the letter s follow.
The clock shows 8h30
